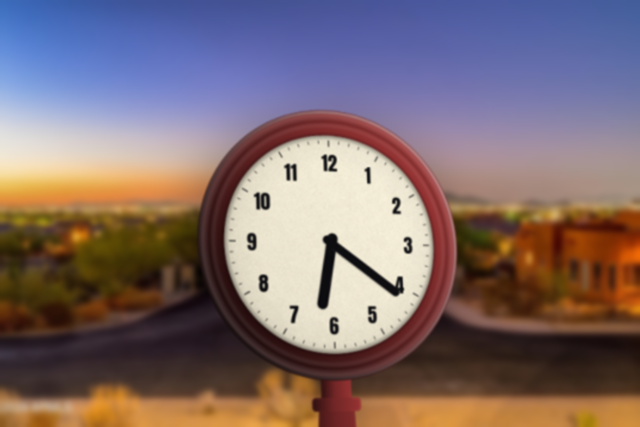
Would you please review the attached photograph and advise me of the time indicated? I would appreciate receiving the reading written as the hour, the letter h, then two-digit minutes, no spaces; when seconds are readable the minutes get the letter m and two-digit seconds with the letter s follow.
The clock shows 6h21
